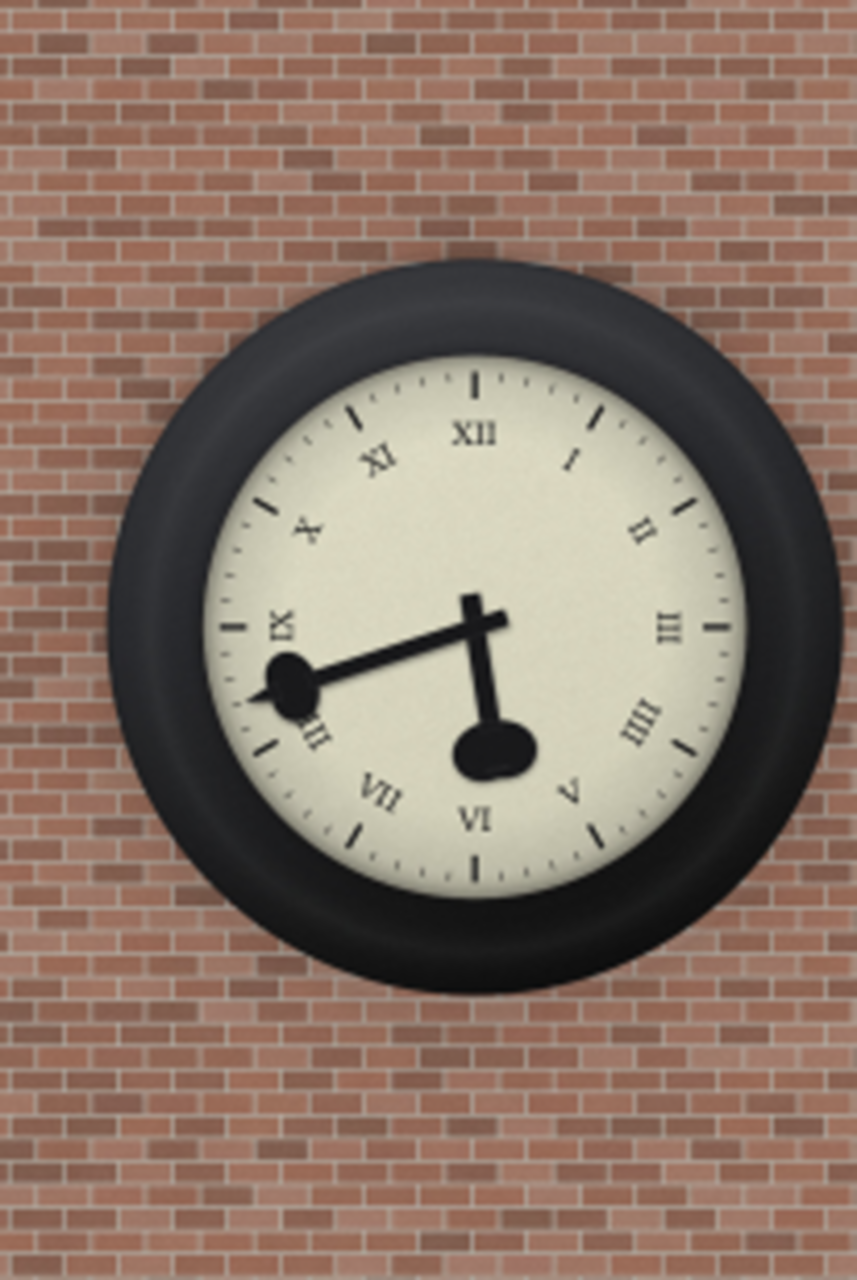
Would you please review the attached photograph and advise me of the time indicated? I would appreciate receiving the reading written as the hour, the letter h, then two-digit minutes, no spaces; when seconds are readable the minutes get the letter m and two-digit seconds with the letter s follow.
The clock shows 5h42
